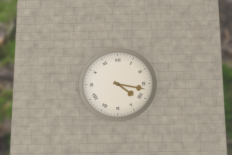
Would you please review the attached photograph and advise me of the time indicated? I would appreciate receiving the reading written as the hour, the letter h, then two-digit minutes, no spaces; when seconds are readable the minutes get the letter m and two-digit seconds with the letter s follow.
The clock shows 4h17
